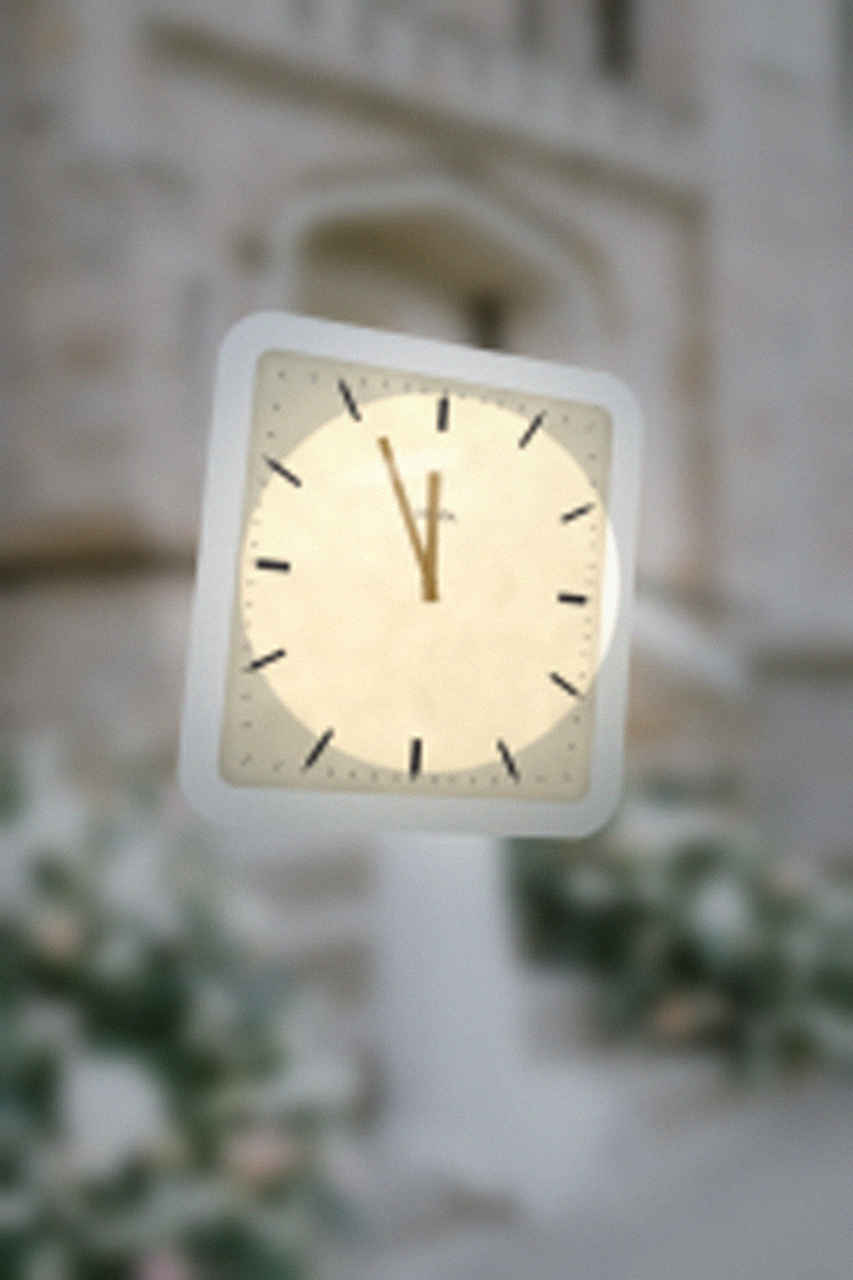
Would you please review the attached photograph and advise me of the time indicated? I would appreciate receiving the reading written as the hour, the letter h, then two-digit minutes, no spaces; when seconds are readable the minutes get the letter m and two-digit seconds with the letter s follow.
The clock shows 11h56
